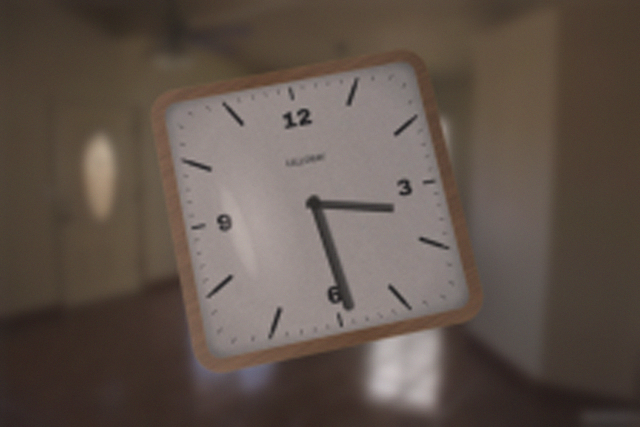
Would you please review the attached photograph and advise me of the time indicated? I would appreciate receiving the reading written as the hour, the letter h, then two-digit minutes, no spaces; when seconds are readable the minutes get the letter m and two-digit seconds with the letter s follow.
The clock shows 3h29
